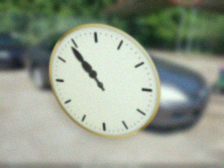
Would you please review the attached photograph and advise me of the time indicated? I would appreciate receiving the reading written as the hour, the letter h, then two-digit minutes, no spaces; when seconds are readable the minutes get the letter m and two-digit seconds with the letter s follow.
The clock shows 10h54
